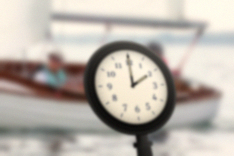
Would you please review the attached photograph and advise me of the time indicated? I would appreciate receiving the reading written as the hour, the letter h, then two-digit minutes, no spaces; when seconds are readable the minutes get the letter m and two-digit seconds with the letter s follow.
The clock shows 2h00
